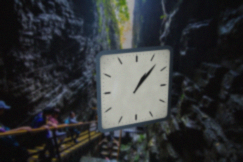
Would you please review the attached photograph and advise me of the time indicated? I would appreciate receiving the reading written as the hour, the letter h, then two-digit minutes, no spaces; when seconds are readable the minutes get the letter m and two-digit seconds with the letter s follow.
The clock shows 1h07
